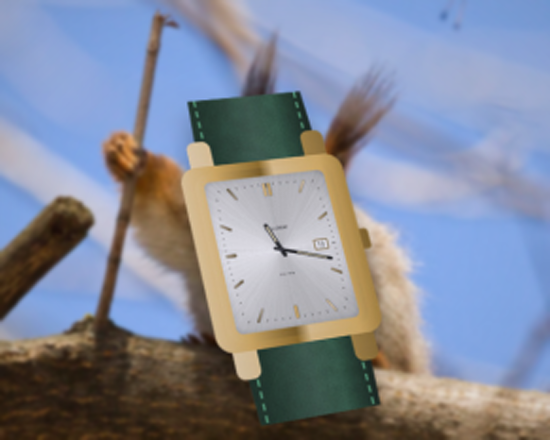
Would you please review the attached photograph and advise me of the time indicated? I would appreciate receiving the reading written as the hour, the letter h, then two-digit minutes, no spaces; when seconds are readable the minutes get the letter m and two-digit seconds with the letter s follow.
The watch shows 11h18
